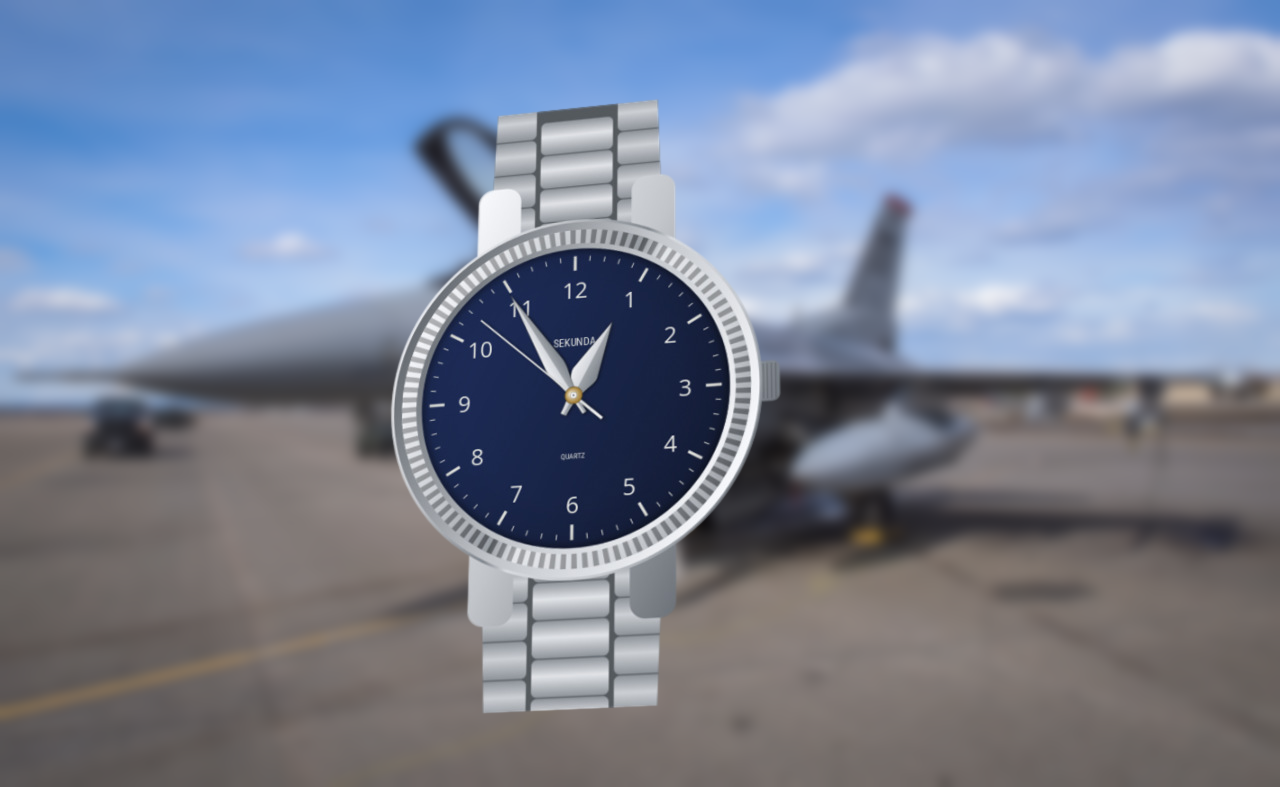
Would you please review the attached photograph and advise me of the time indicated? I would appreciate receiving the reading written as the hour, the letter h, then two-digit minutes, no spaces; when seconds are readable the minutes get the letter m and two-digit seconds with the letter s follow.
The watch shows 12h54m52s
